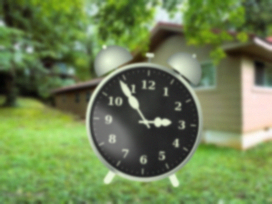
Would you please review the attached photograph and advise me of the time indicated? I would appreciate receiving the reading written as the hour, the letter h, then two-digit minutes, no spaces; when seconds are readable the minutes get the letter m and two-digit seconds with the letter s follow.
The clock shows 2h54
